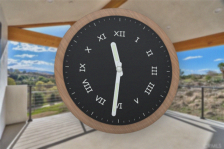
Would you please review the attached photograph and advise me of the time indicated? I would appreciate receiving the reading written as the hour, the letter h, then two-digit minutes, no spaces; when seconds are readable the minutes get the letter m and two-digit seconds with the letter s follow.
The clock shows 11h31
